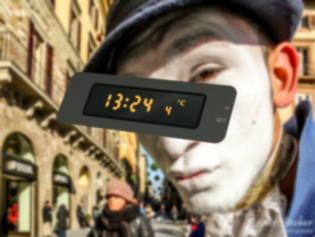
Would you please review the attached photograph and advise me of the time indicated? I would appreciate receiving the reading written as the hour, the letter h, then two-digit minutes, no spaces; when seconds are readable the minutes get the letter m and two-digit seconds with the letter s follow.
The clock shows 13h24
